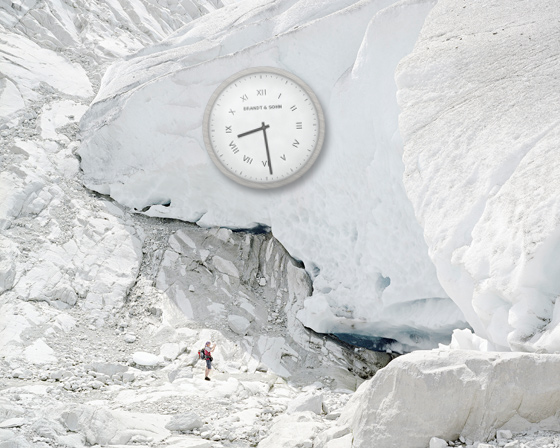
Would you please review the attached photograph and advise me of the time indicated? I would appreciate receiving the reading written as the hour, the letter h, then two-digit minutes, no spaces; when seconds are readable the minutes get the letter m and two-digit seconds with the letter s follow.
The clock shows 8h29
